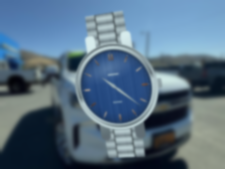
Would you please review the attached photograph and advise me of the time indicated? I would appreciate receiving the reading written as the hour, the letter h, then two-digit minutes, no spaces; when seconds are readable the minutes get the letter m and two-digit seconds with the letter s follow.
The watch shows 10h22
